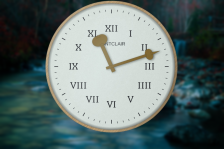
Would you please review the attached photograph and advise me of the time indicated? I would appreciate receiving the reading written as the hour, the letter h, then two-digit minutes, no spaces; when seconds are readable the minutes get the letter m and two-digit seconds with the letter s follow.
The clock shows 11h12
